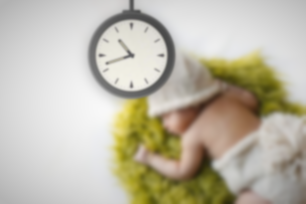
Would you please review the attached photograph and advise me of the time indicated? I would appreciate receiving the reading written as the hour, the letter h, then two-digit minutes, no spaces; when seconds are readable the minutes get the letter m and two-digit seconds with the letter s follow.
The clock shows 10h42
